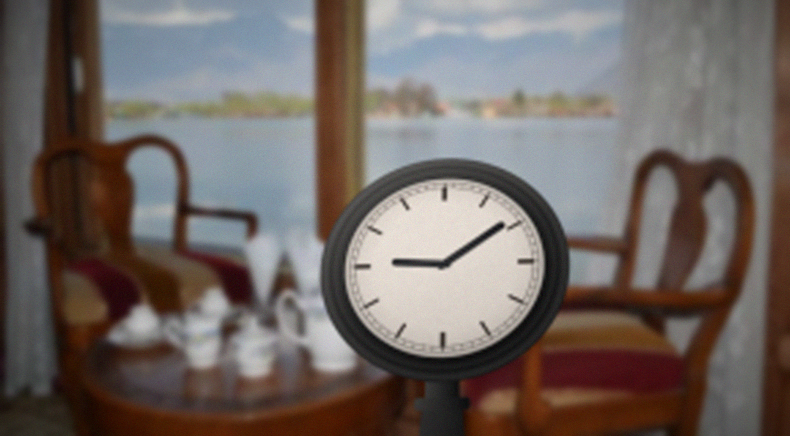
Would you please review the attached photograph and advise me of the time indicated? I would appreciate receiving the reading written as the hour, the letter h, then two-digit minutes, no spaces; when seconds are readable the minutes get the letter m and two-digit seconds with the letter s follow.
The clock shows 9h09
